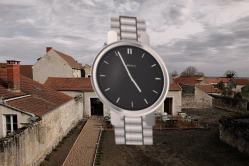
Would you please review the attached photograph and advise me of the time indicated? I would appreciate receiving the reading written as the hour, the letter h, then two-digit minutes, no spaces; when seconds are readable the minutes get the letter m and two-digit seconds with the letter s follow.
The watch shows 4h56
